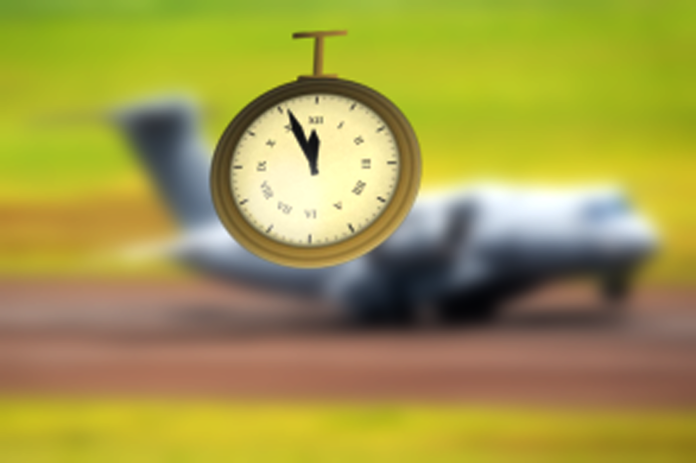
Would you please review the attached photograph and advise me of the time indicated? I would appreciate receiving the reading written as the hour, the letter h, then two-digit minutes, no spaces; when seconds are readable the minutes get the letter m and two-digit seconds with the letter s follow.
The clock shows 11h56
